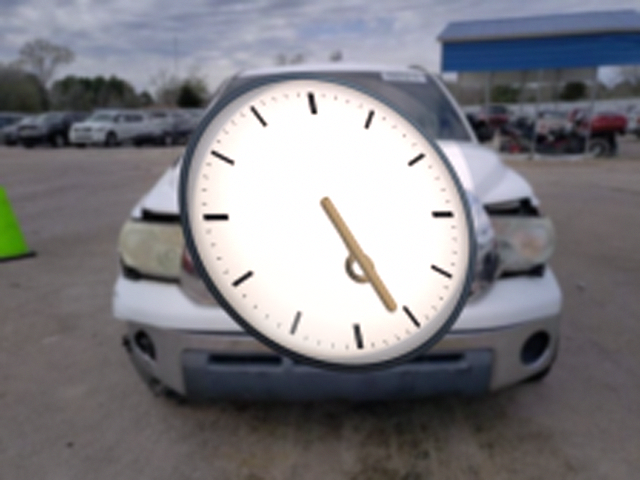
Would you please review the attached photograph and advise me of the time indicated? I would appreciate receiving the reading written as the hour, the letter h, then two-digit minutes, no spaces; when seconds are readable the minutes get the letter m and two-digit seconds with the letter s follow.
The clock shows 5h26
